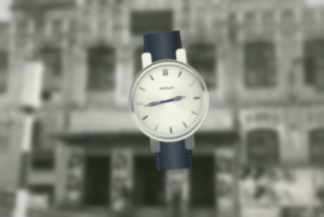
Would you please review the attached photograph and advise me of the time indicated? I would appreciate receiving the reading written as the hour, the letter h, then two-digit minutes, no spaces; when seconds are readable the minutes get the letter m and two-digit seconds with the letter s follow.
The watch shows 2h44
